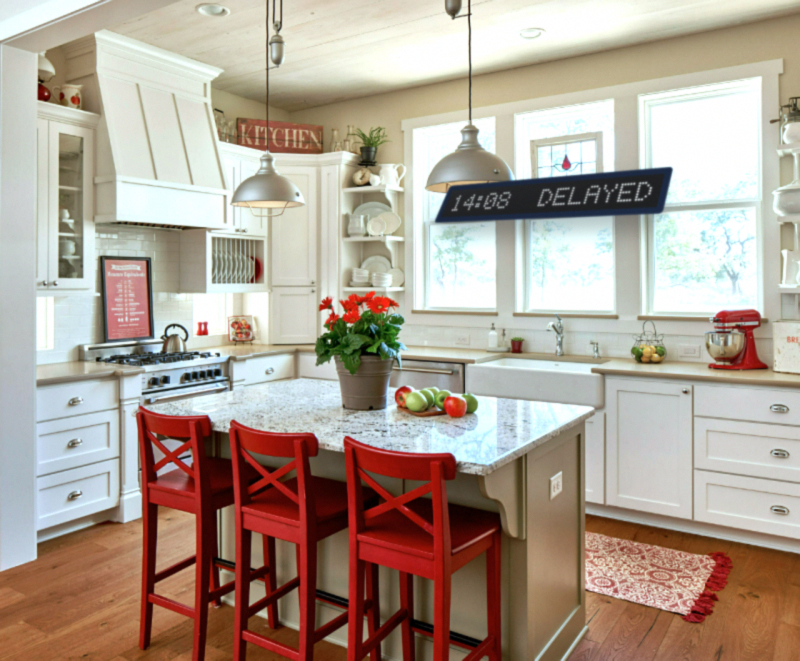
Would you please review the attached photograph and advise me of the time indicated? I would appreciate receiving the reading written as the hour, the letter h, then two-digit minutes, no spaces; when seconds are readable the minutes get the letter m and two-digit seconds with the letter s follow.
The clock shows 14h08
